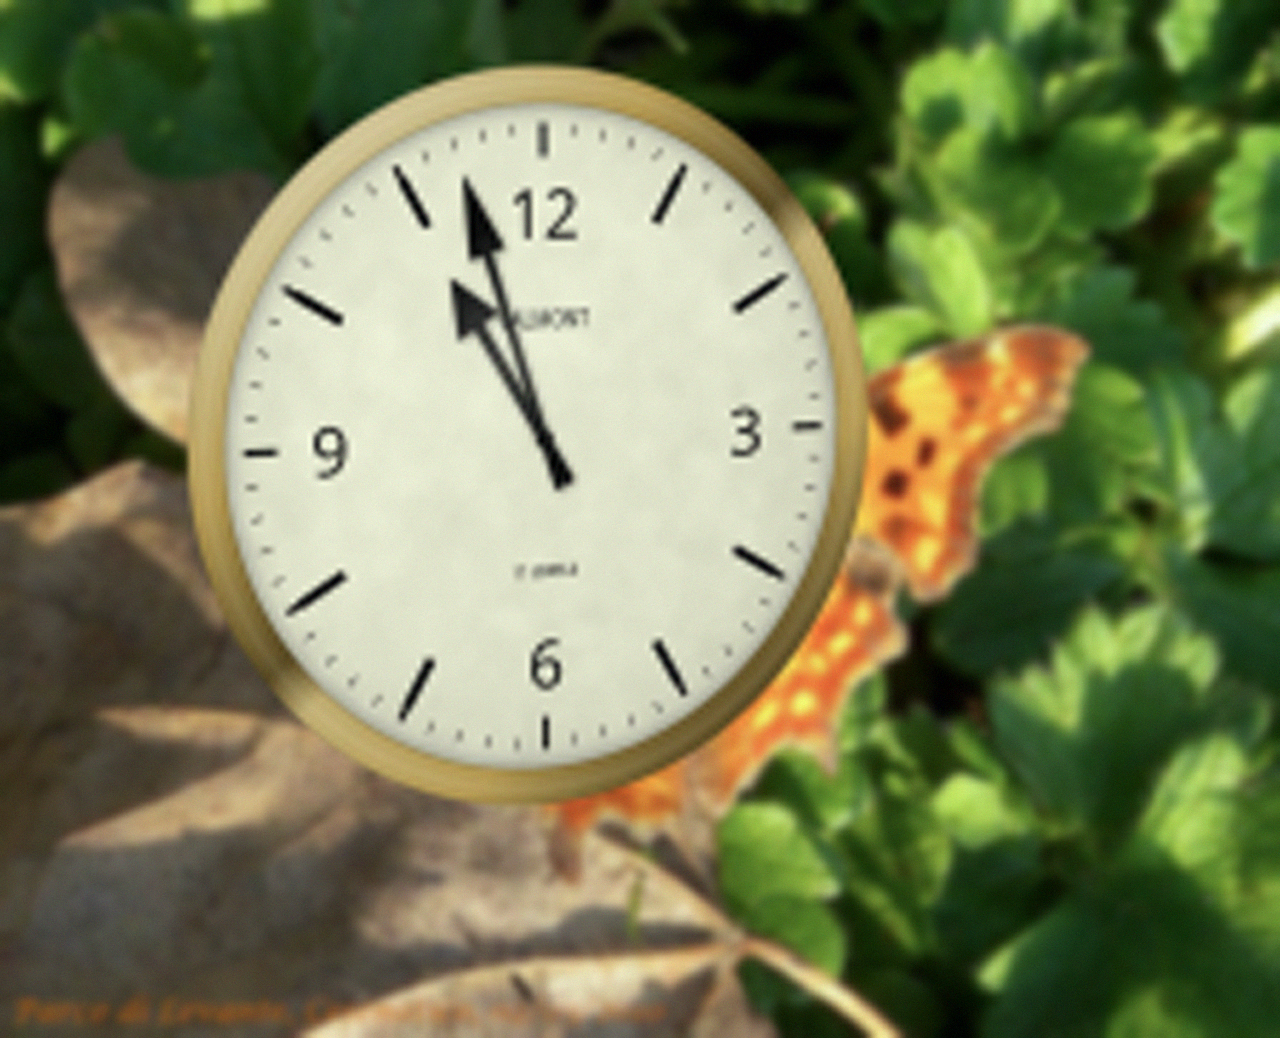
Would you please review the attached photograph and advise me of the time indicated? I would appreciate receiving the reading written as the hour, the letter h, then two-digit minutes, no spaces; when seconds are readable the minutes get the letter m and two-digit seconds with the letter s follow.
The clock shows 10h57
